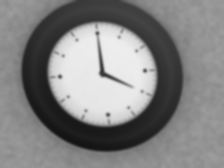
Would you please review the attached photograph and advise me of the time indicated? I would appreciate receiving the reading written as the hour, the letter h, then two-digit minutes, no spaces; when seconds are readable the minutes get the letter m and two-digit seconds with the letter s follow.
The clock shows 4h00
